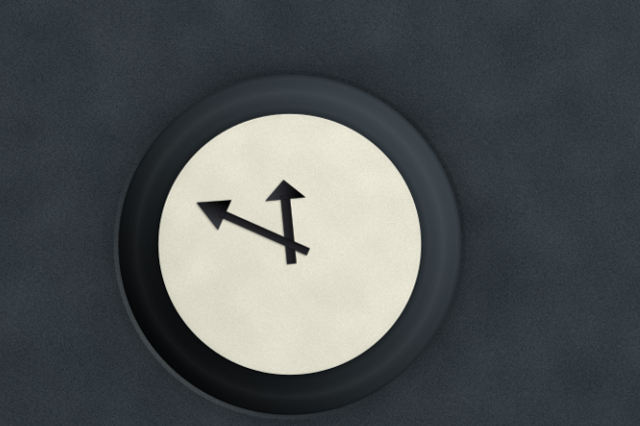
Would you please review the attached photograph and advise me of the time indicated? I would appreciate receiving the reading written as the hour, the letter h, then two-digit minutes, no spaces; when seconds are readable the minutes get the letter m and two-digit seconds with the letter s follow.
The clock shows 11h49
